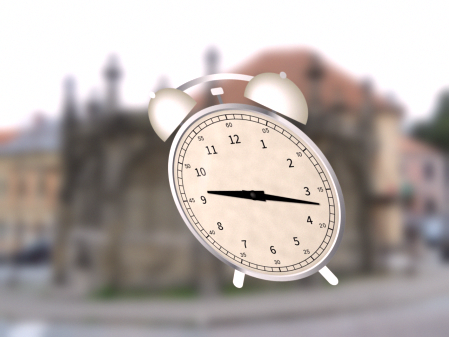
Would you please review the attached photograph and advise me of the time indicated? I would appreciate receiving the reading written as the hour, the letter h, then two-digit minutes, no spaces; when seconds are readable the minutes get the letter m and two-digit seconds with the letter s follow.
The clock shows 9h17
